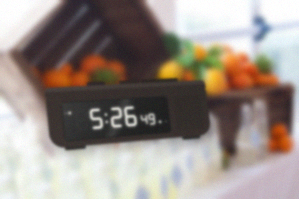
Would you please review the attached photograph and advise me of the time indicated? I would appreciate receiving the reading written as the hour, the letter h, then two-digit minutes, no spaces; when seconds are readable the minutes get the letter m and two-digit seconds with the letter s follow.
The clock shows 5h26
